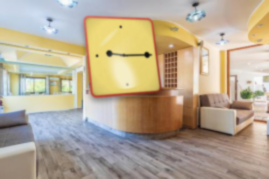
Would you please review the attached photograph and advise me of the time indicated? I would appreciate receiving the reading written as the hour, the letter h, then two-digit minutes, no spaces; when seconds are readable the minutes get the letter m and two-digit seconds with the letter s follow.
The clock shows 9h15
